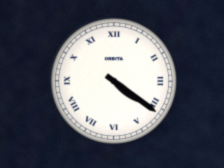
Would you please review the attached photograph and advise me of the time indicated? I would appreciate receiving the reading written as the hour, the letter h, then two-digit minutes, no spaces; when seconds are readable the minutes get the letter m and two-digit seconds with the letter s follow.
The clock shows 4h21
